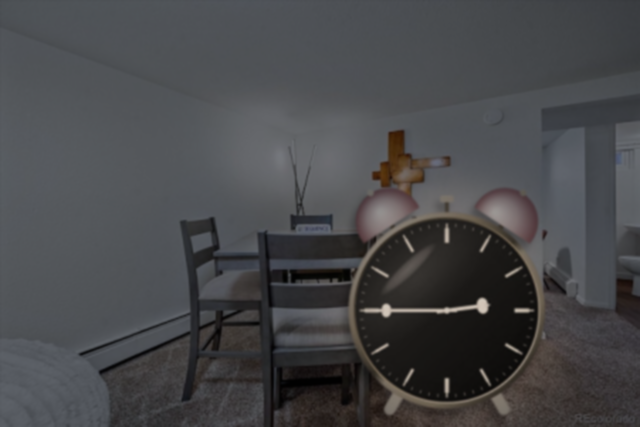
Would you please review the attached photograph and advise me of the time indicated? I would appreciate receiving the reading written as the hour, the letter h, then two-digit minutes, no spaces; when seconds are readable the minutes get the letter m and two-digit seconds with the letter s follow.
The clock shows 2h45
